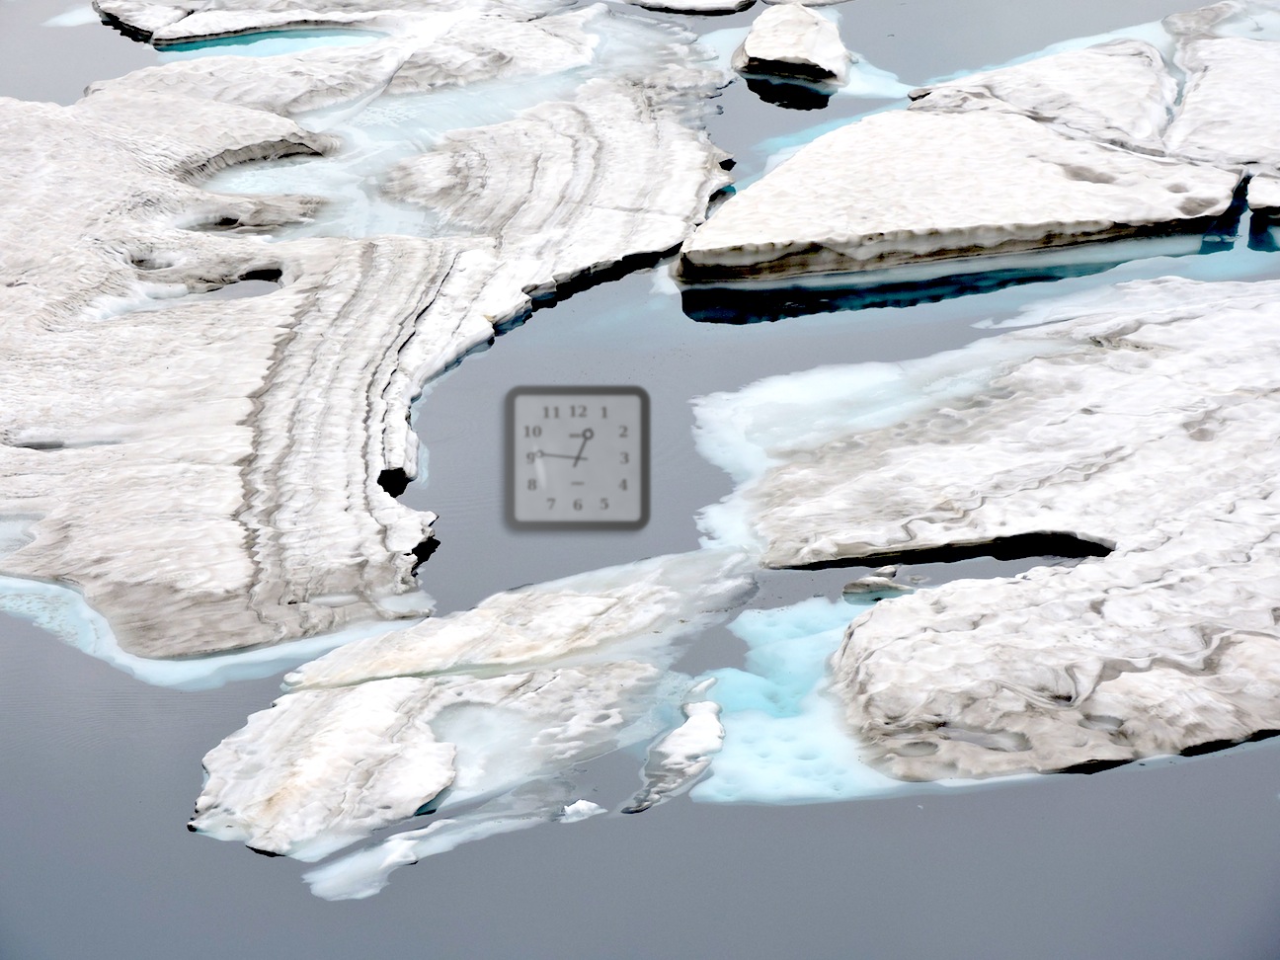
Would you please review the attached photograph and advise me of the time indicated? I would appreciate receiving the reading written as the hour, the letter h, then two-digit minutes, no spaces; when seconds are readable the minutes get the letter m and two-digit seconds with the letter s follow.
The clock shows 12h46
